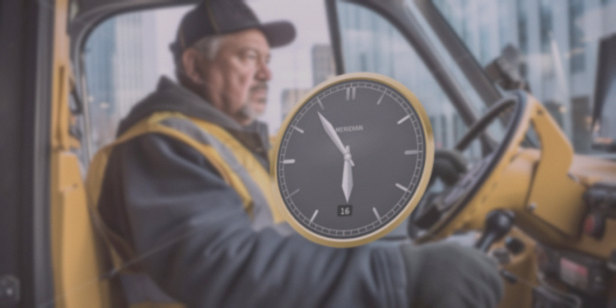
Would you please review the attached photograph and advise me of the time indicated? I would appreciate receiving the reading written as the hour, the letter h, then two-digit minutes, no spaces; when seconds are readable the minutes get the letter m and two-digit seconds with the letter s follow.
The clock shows 5h54
